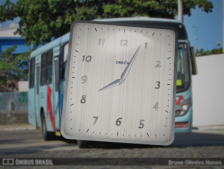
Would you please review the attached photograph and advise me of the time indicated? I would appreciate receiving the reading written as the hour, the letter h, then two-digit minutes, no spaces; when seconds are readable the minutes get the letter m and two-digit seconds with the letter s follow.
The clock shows 8h04
